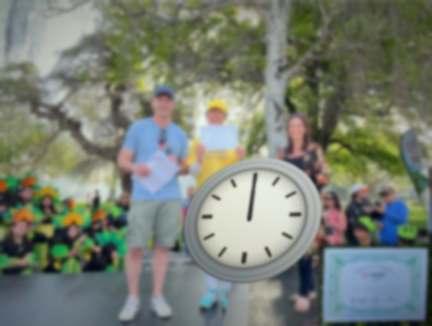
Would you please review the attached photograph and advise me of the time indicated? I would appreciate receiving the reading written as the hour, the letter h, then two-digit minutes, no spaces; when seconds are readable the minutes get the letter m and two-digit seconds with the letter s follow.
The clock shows 12h00
